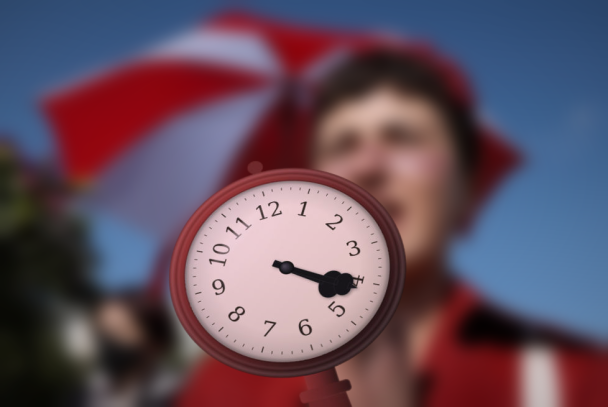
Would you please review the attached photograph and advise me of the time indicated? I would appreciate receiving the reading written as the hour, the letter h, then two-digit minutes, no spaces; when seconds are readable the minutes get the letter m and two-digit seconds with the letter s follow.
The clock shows 4h21
